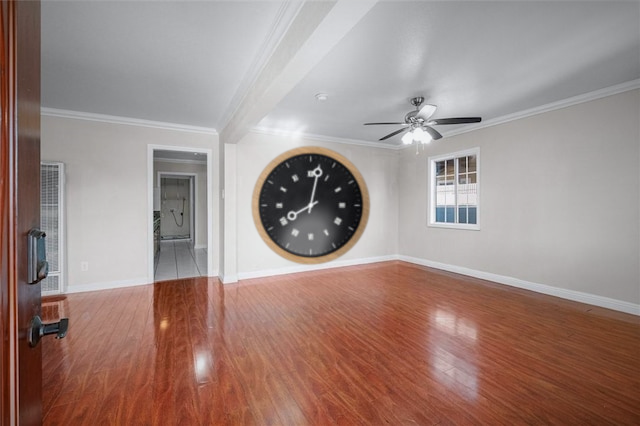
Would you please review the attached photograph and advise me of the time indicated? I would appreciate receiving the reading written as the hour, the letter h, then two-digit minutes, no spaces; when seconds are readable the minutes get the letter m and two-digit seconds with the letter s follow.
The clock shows 8h02
